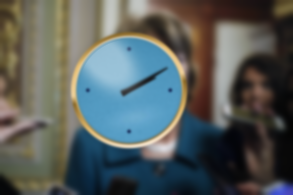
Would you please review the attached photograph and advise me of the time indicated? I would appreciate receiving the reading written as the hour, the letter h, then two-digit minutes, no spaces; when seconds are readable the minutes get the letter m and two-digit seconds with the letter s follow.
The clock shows 2h10
